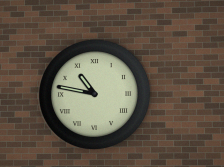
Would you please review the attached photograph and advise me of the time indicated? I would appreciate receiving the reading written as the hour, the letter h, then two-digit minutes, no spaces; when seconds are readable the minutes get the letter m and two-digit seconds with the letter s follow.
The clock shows 10h47
